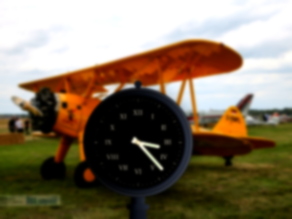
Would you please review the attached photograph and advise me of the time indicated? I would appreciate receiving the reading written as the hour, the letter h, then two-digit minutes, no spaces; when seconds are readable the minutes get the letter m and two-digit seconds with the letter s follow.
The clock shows 3h23
